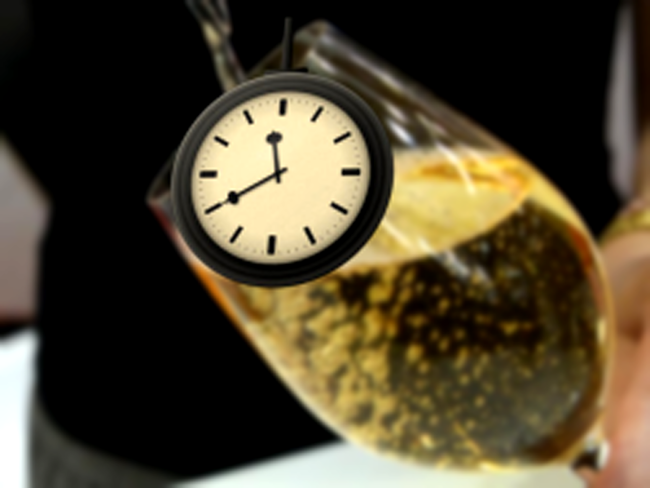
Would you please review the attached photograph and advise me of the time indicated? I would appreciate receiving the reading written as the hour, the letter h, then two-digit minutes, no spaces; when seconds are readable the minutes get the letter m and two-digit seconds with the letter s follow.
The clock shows 11h40
